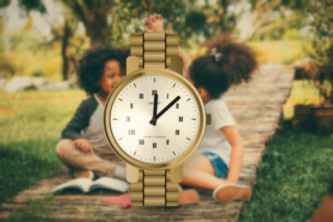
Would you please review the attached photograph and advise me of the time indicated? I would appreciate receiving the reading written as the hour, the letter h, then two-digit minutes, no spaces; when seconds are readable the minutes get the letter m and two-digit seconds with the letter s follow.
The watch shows 12h08
